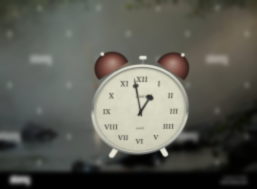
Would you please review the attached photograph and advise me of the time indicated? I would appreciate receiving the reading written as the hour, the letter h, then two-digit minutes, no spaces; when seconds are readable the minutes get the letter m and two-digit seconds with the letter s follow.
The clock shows 12h58
